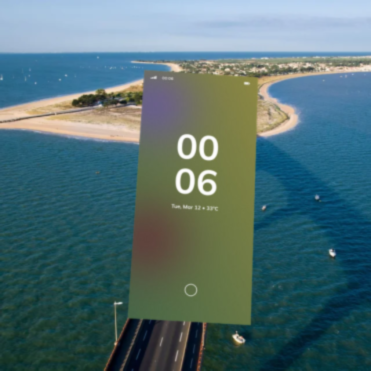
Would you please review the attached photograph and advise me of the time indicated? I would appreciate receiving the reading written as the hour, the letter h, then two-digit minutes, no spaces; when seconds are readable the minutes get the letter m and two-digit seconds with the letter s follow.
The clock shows 0h06
